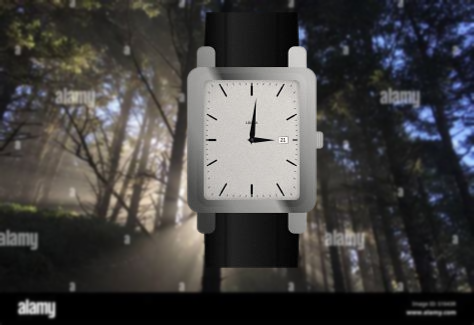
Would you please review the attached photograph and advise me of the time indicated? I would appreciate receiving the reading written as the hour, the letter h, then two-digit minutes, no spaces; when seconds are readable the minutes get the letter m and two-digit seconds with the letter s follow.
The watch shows 3h01
